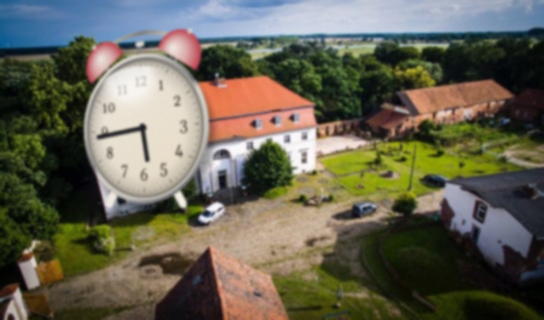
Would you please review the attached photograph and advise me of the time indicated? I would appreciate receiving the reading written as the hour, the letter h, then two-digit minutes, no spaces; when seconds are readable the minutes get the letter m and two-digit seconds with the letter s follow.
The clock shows 5h44
